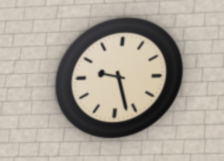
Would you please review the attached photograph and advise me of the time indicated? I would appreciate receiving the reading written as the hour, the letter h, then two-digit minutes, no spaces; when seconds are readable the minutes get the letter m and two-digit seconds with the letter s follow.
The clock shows 9h27
